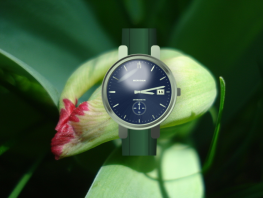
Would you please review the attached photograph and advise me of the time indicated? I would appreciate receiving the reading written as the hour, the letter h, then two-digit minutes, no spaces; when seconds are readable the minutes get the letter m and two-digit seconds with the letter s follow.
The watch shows 3h13
